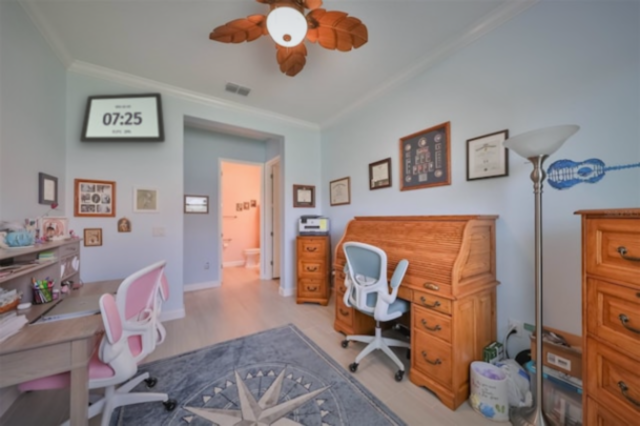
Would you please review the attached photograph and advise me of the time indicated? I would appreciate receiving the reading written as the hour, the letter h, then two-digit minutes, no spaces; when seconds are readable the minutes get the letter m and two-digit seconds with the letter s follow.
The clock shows 7h25
